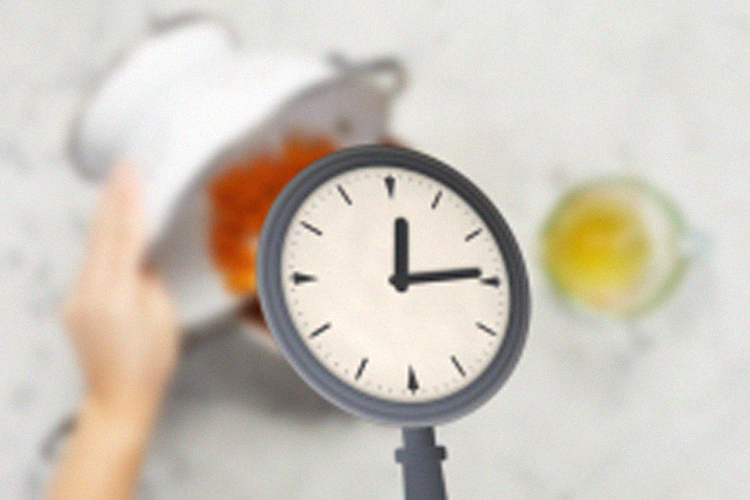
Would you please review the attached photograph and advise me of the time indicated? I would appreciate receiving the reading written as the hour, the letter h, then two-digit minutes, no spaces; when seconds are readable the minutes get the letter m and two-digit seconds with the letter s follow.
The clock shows 12h14
